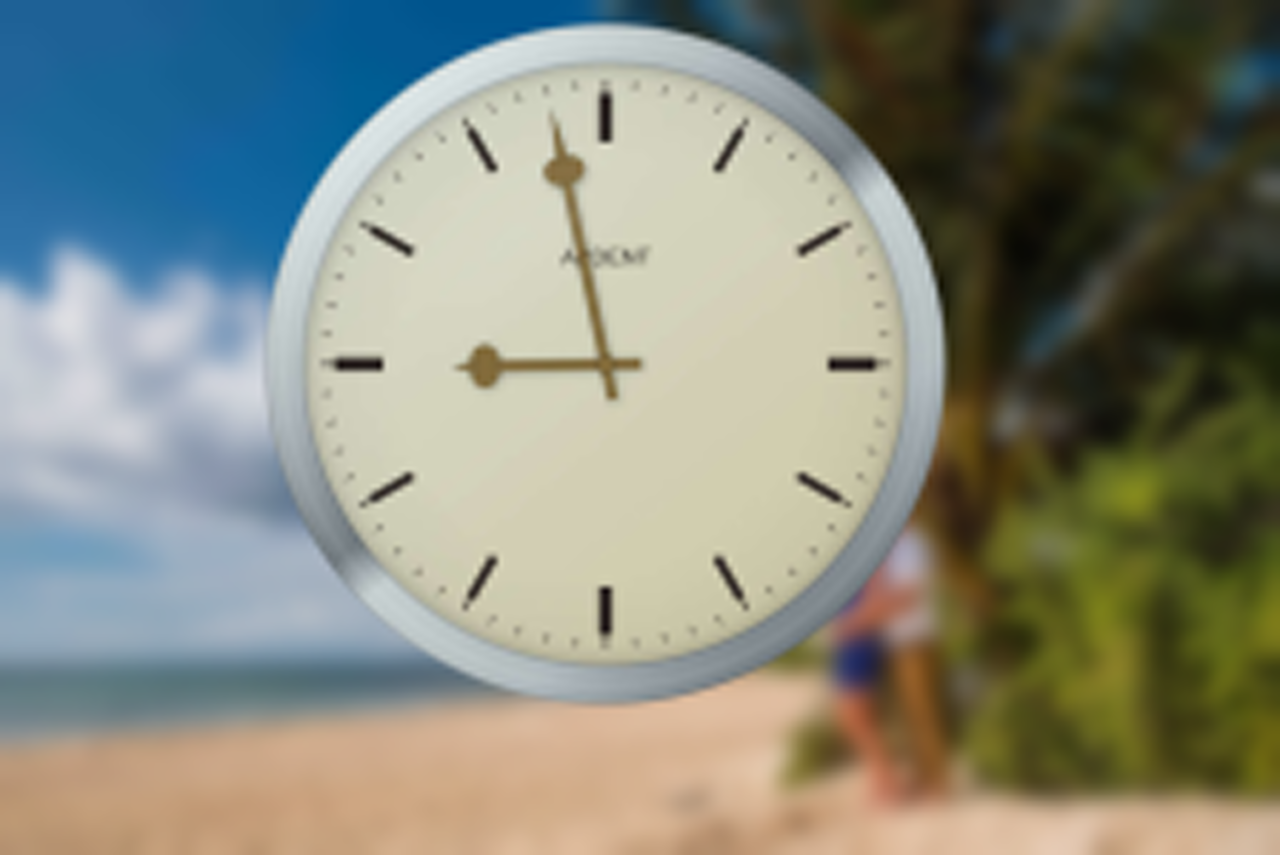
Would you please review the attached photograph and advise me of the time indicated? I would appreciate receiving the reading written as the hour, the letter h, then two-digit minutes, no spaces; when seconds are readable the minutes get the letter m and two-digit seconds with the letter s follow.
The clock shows 8h58
